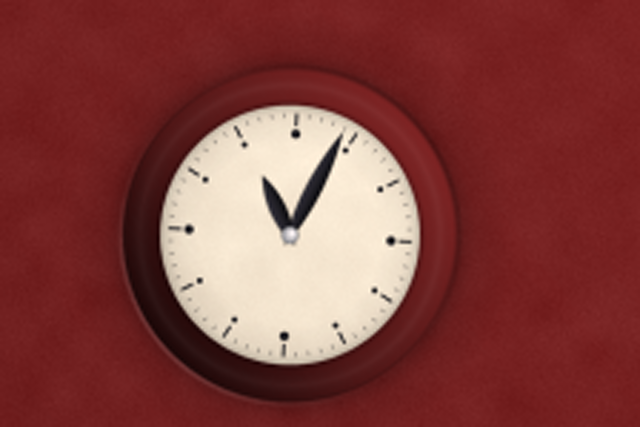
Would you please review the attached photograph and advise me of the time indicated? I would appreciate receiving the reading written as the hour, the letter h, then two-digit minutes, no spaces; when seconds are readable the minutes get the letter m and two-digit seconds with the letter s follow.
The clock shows 11h04
